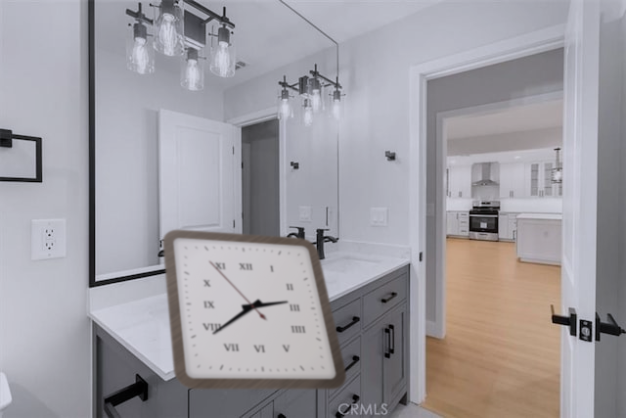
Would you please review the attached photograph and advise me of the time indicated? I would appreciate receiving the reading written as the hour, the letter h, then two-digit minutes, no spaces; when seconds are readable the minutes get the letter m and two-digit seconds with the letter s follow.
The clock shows 2h38m54s
